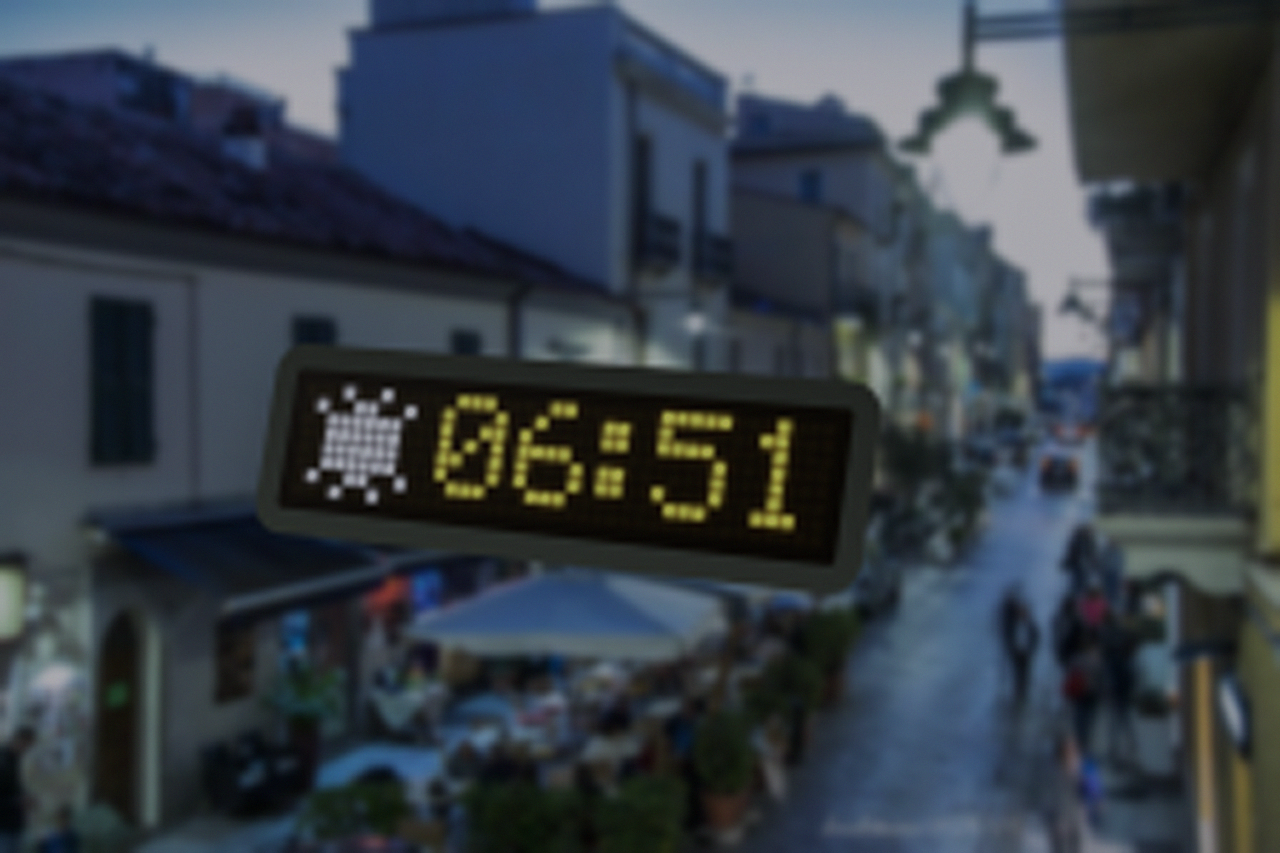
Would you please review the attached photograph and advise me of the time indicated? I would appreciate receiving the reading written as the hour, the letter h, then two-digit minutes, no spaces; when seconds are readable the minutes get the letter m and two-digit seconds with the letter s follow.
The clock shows 6h51
